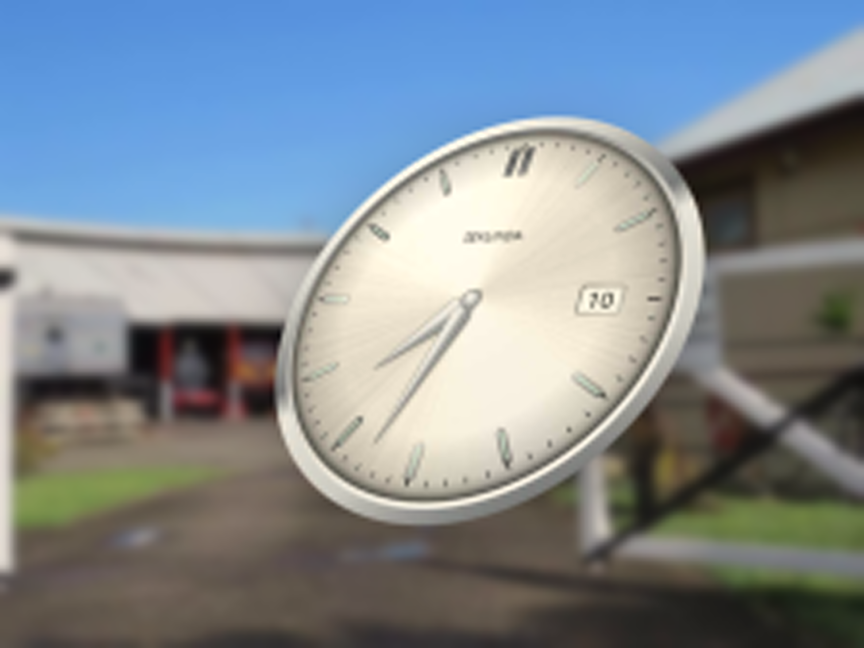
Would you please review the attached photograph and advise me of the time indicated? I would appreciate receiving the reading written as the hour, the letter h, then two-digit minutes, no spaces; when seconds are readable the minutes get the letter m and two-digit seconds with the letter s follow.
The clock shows 7h33
